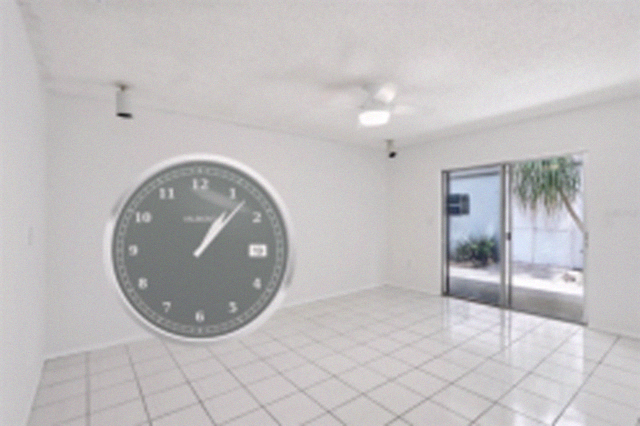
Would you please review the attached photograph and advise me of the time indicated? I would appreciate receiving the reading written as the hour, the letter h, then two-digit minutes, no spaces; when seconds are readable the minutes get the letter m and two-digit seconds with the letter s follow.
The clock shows 1h07
